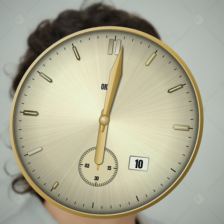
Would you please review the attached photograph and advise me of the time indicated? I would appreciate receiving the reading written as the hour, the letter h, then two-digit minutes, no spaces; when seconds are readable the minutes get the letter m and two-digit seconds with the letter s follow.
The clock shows 6h01
